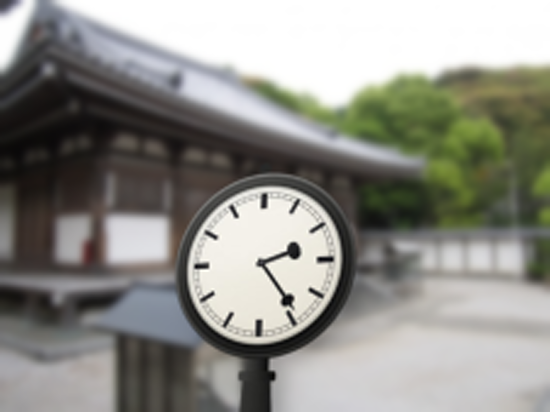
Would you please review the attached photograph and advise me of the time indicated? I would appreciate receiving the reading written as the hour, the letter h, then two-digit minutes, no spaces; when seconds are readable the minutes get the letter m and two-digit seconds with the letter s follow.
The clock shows 2h24
